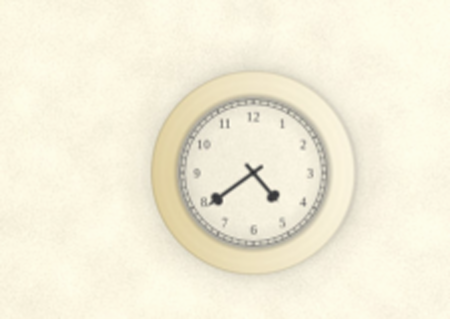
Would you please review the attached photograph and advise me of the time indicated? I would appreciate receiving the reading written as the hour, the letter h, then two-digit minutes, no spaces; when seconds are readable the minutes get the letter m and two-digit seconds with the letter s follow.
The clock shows 4h39
